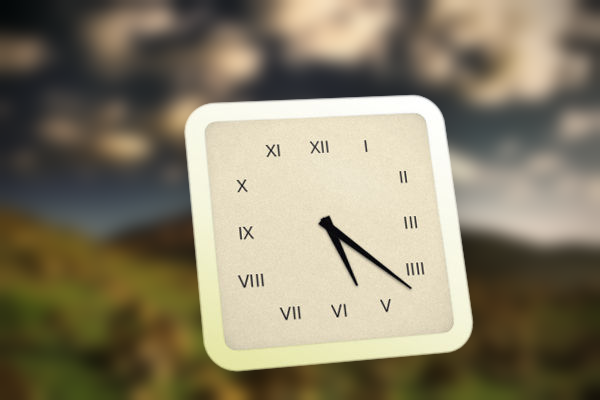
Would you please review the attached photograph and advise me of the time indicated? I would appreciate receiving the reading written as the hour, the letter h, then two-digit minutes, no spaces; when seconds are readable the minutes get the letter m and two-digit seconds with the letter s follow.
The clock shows 5h22
